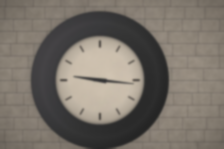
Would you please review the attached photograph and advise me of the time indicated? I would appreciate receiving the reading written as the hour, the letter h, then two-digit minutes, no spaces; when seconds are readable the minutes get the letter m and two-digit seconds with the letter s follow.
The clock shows 9h16
